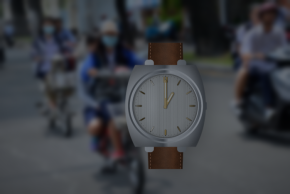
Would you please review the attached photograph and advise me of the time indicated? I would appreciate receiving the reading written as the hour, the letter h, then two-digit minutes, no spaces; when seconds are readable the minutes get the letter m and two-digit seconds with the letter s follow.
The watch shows 1h00
